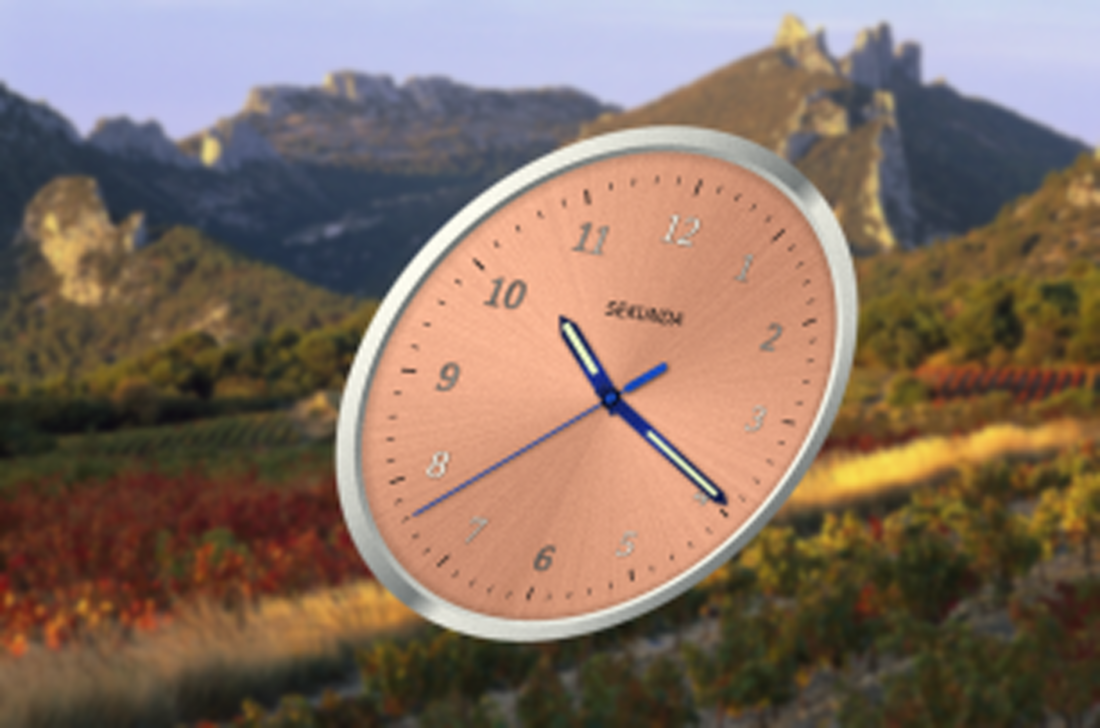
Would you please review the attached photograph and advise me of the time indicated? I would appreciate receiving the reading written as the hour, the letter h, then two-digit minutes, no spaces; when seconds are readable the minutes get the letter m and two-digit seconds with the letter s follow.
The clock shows 10h19m38s
